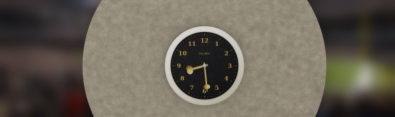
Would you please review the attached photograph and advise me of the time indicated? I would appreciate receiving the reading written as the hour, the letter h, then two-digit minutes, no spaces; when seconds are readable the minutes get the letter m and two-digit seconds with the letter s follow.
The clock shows 8h29
